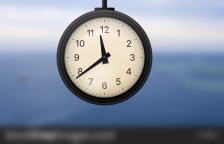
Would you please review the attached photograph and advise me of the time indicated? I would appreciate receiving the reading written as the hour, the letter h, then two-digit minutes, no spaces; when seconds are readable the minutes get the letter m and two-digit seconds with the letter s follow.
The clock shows 11h39
